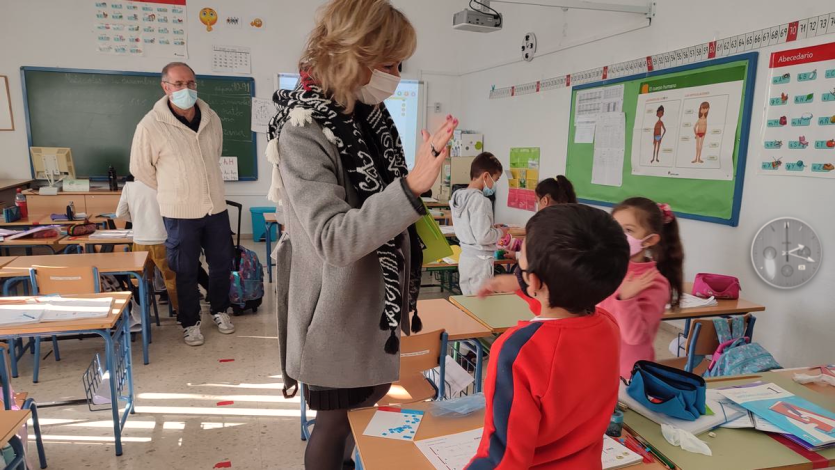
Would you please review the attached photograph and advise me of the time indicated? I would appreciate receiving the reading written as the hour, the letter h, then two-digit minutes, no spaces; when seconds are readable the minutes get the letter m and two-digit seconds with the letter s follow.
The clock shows 2h18
